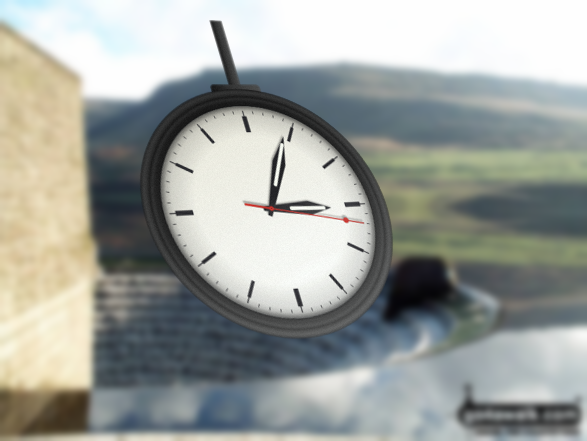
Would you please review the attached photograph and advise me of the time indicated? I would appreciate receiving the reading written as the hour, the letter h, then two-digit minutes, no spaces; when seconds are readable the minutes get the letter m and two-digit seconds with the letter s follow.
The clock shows 3h04m17s
